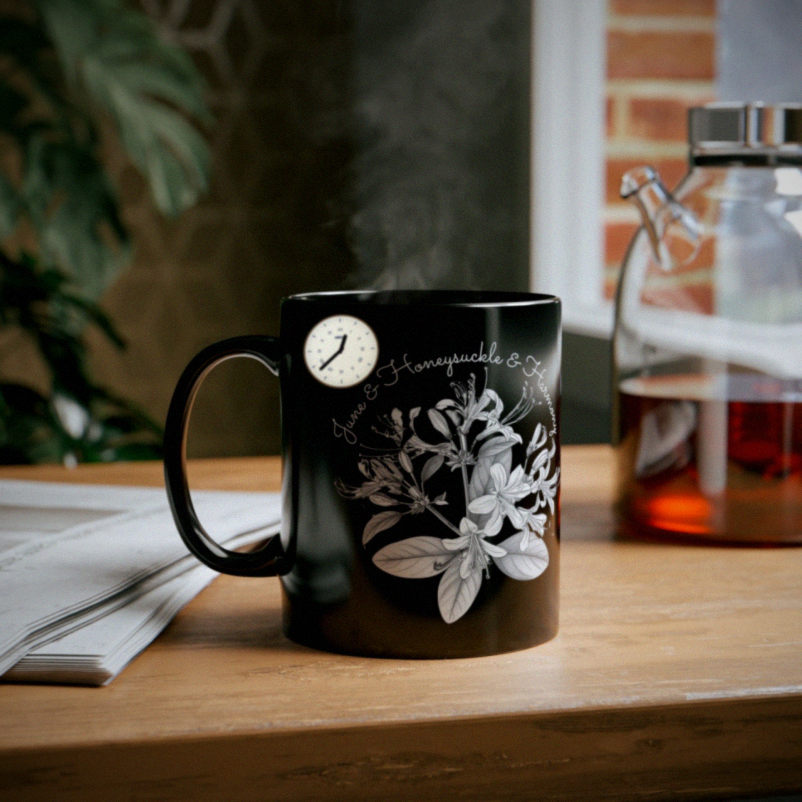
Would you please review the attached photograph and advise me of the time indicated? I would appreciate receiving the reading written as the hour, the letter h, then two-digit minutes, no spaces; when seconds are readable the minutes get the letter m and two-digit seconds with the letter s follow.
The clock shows 12h38
